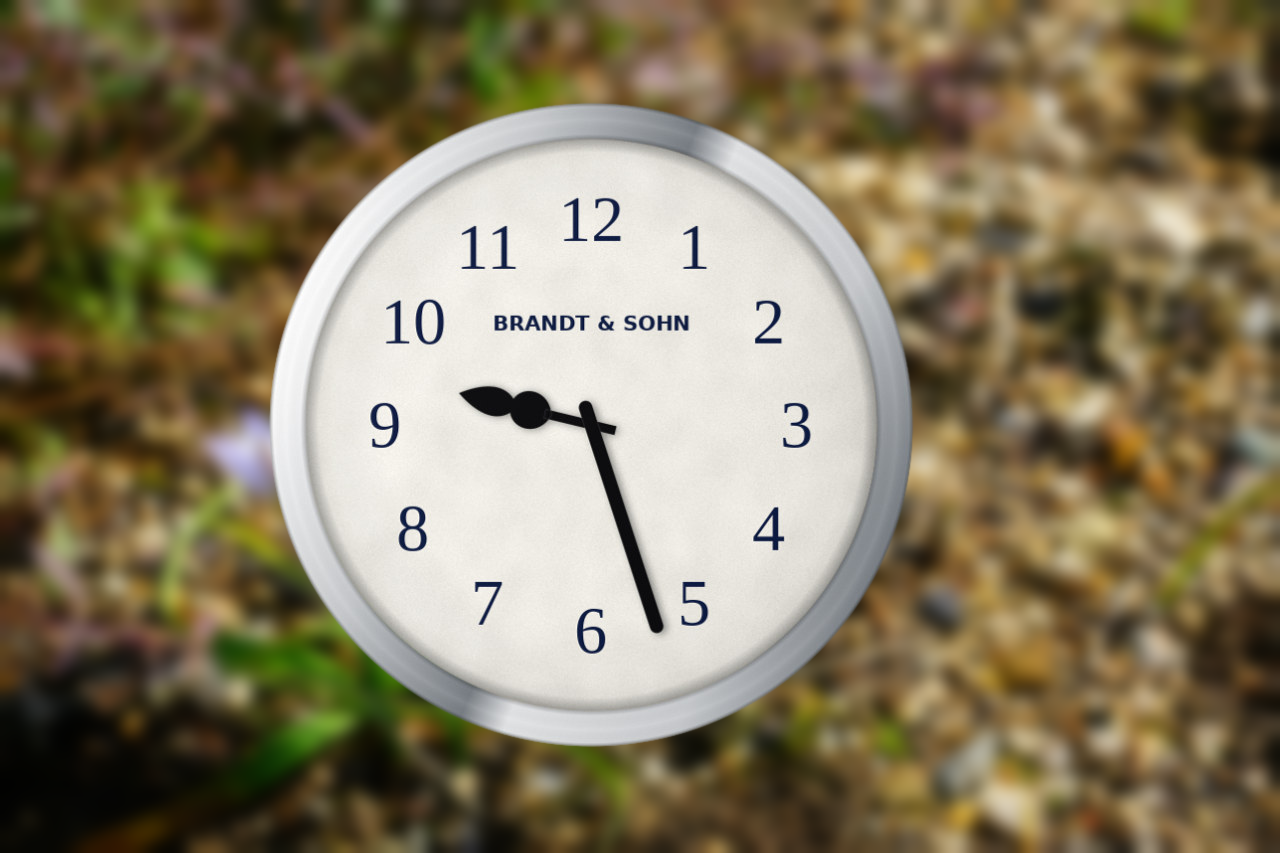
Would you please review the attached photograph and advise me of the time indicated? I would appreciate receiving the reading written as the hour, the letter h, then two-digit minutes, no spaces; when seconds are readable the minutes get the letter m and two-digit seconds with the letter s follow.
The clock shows 9h27
